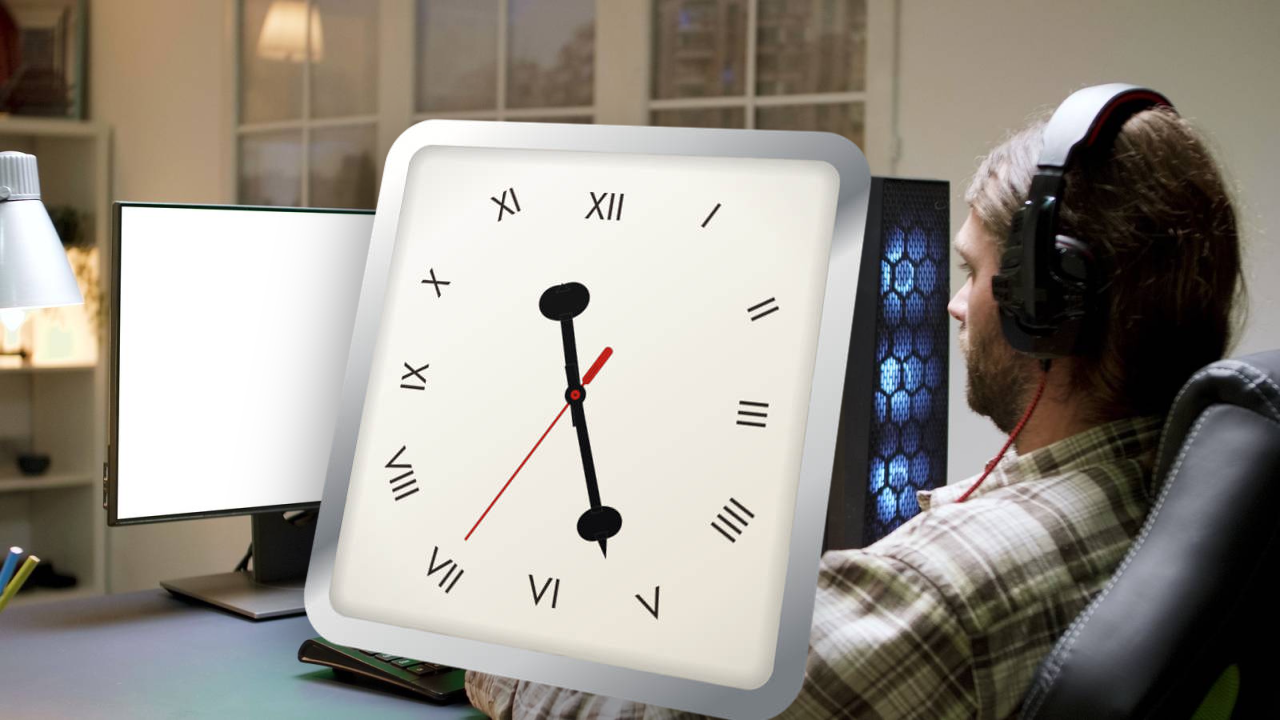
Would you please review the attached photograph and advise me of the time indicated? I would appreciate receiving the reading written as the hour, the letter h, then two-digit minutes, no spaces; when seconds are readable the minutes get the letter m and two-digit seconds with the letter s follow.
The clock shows 11h26m35s
